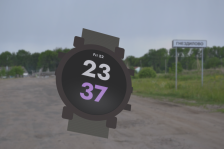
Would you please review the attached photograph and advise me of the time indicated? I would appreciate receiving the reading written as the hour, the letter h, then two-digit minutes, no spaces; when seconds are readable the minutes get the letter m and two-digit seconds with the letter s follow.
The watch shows 23h37
